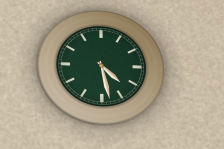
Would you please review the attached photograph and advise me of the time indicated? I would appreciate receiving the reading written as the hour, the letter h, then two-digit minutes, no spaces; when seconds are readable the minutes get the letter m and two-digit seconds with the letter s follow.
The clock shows 4h28
